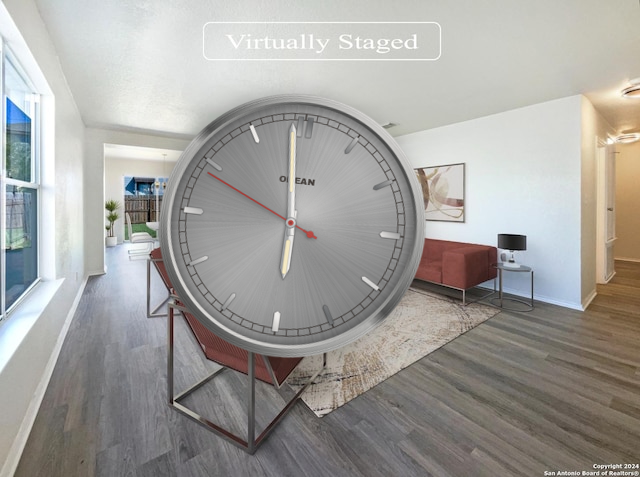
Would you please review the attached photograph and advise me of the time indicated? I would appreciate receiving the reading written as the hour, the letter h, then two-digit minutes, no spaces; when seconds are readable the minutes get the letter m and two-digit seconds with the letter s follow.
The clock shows 5h58m49s
